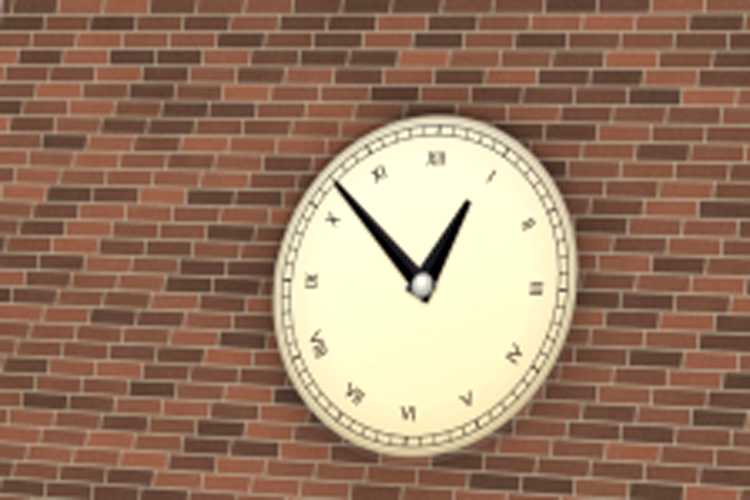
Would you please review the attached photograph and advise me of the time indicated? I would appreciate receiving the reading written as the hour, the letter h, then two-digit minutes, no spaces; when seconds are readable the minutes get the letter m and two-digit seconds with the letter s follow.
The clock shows 12h52
